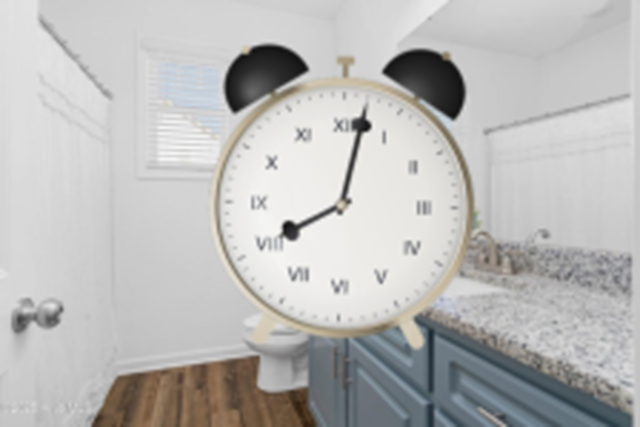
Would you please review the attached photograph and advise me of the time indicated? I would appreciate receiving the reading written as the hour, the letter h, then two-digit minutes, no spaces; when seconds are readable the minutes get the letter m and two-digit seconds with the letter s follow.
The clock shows 8h02
